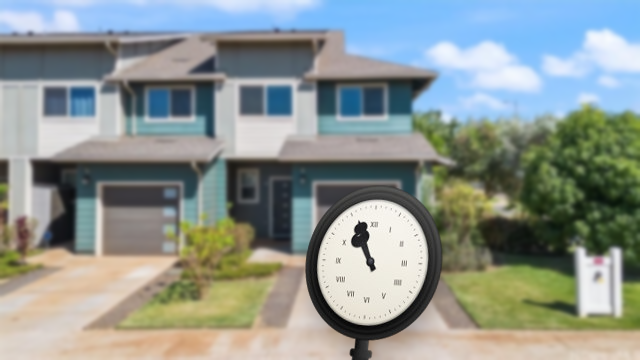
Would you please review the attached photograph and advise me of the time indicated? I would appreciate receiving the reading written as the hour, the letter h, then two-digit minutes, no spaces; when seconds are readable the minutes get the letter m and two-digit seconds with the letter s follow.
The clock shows 10h56
